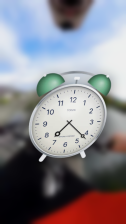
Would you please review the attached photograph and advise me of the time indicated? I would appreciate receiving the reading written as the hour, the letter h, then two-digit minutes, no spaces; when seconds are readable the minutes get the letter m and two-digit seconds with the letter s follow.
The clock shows 7h22
